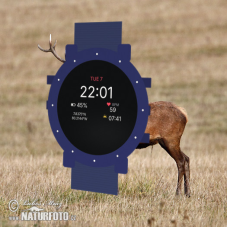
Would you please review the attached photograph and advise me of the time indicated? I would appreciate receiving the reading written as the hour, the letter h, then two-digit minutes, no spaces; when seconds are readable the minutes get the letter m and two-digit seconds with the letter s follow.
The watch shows 22h01
